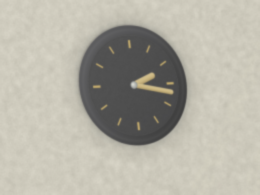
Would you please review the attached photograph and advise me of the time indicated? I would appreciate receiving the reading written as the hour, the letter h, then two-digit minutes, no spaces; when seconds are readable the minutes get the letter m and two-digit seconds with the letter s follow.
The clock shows 2h17
